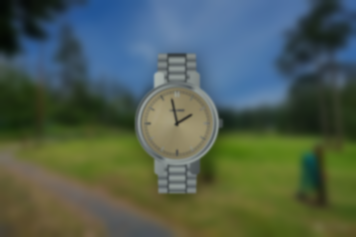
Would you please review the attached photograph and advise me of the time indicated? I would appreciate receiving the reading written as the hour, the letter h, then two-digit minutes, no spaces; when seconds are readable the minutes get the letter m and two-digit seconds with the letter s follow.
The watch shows 1h58
